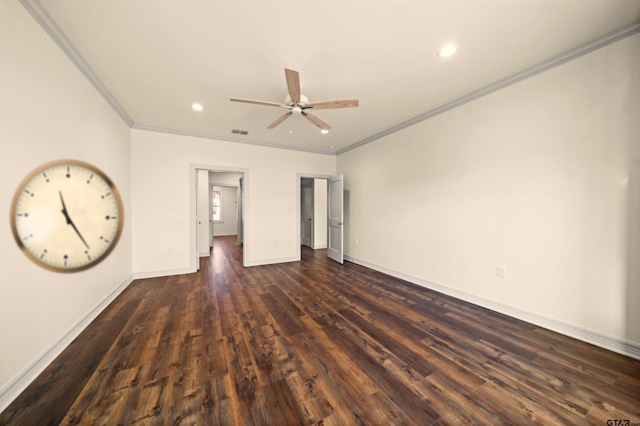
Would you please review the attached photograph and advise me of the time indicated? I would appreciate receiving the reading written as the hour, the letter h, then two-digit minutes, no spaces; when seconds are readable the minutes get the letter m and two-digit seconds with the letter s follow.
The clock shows 11h24
